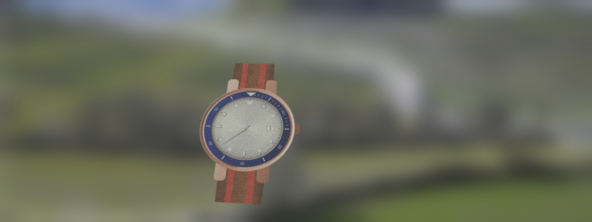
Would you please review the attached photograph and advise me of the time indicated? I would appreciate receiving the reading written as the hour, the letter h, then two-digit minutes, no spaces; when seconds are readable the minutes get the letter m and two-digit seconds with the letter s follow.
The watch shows 7h38
